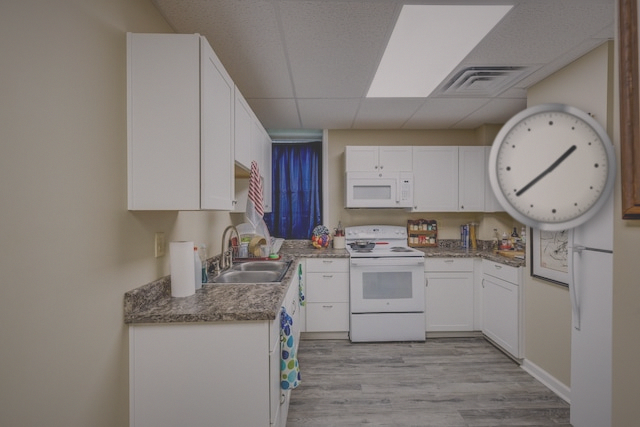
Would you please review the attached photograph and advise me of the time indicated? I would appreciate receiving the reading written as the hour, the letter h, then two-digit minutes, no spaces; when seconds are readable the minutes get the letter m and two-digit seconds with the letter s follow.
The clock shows 1h39
